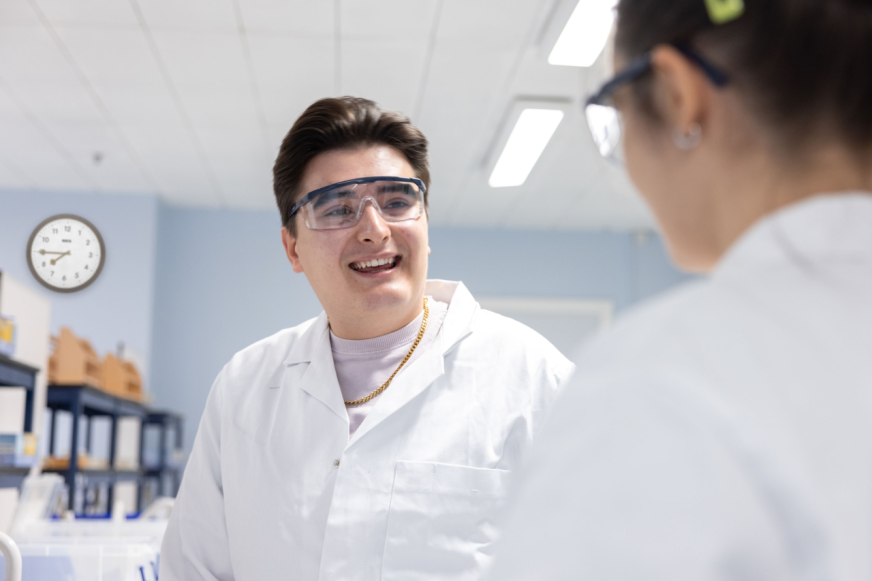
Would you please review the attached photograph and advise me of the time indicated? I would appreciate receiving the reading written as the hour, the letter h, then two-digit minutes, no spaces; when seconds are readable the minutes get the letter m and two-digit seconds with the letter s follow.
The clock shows 7h45
